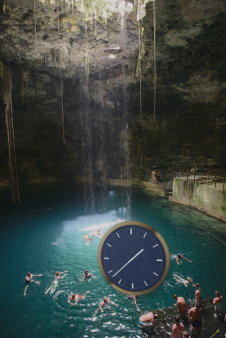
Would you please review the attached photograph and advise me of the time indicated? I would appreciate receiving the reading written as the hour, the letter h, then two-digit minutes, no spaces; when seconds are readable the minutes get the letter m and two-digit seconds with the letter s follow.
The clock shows 1h38
